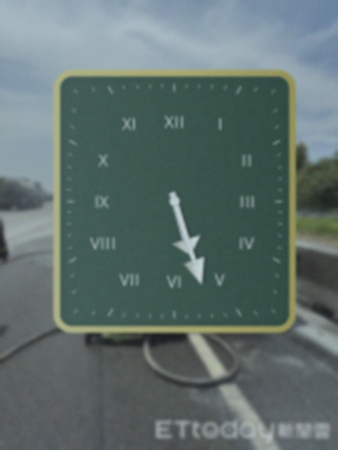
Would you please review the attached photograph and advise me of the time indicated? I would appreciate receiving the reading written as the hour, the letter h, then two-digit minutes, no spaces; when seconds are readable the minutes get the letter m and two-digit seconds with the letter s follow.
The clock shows 5h27
